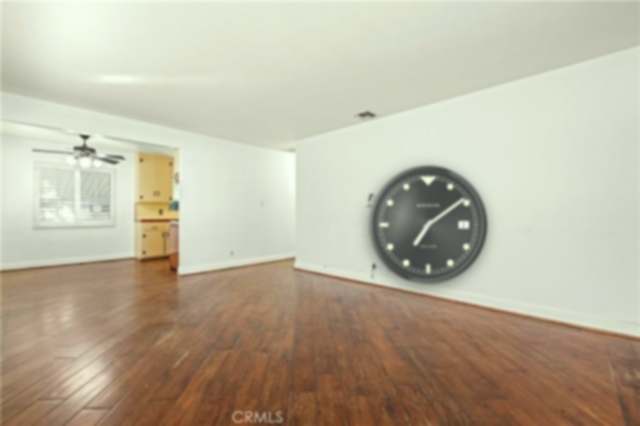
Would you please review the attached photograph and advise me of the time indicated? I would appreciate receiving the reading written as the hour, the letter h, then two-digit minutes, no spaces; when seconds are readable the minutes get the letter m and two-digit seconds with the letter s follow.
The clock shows 7h09
